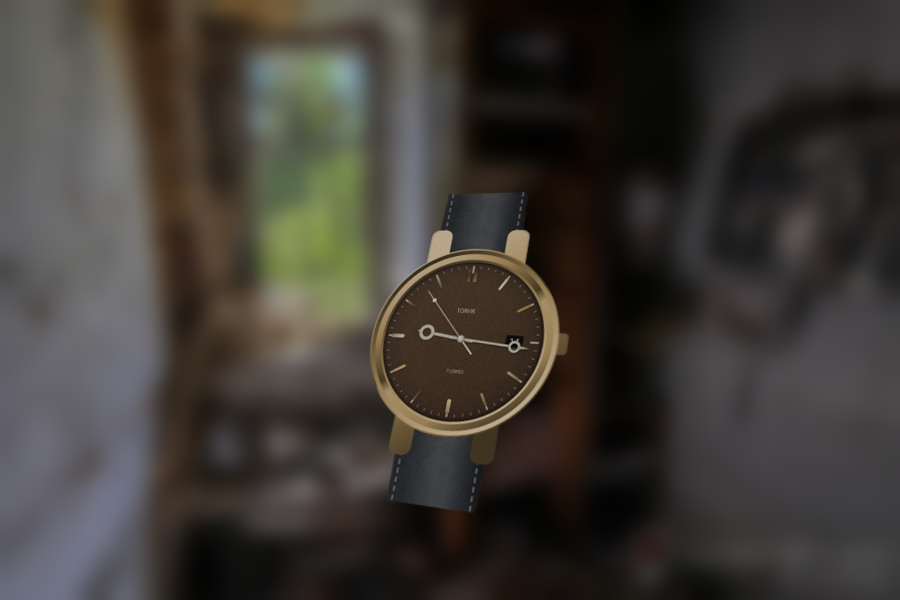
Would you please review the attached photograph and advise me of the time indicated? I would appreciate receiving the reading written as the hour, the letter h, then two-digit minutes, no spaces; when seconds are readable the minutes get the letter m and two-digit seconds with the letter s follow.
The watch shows 9h15m53s
